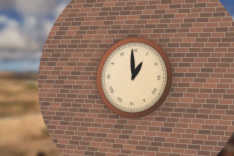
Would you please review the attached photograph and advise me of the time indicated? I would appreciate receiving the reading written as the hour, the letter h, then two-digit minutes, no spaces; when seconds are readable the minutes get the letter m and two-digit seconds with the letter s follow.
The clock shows 12h59
